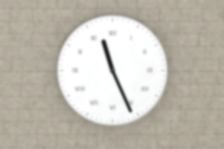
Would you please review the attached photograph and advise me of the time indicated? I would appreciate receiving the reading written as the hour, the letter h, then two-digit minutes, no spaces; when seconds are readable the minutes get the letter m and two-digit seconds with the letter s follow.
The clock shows 11h26
